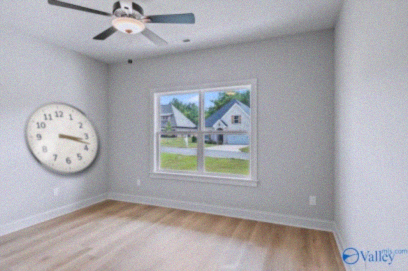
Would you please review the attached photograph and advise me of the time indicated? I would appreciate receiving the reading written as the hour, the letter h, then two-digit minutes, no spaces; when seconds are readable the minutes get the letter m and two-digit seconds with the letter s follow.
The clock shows 3h18
